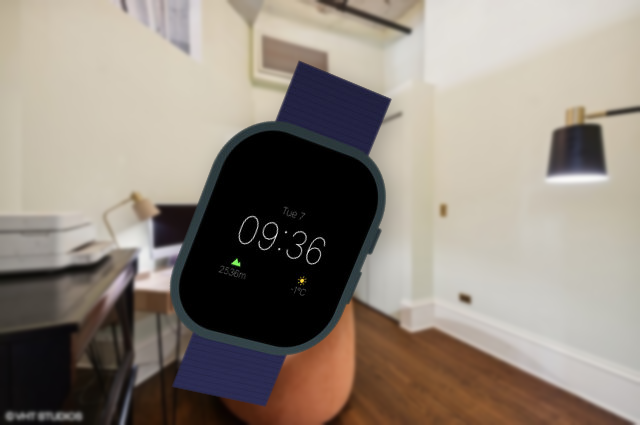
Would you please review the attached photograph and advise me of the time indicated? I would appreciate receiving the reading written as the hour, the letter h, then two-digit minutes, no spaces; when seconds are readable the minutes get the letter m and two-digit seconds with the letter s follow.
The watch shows 9h36
